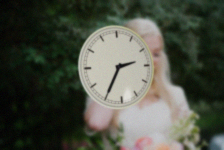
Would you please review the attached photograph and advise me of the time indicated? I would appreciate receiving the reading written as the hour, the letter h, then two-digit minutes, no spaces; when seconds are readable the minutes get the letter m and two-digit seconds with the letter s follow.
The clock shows 2h35
